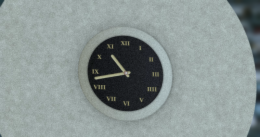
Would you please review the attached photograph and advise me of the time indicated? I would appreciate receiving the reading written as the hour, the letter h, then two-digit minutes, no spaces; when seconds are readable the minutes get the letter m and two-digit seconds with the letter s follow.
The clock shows 10h43
